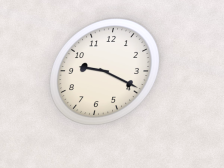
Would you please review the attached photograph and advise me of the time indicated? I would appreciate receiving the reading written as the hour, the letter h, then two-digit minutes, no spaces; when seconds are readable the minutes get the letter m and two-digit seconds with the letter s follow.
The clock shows 9h19
